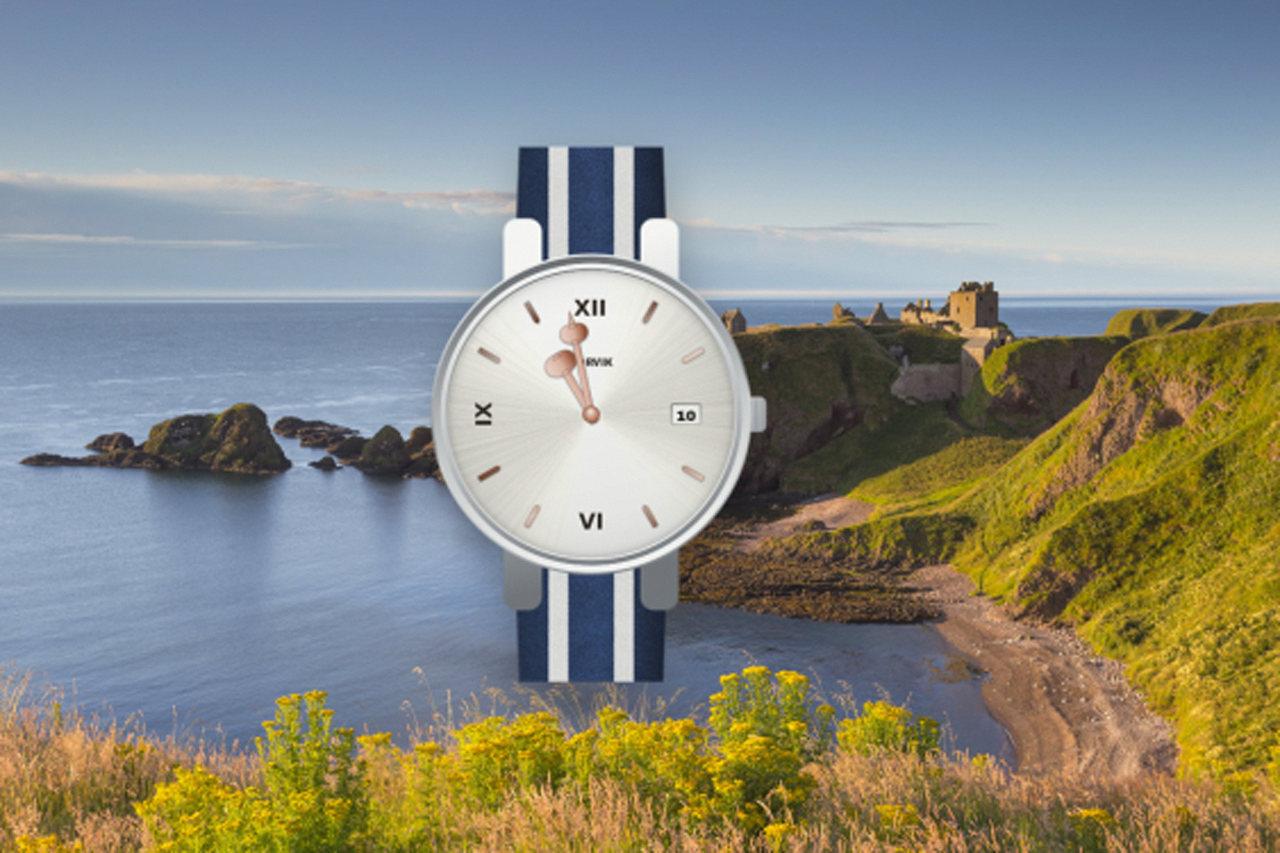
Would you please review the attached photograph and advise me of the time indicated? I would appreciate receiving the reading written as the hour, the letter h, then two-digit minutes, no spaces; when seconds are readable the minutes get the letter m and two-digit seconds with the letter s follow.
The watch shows 10h58
